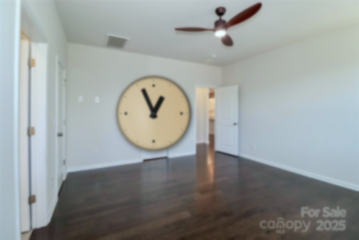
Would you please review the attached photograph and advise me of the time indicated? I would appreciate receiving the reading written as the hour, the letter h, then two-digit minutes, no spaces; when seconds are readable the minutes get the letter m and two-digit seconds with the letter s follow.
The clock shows 12h56
